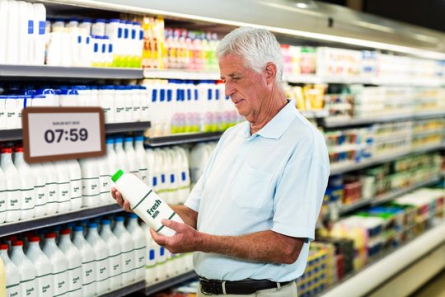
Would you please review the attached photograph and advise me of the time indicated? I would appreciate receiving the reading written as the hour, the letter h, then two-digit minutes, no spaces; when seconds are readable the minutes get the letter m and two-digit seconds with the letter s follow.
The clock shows 7h59
